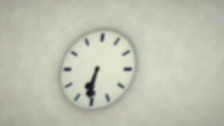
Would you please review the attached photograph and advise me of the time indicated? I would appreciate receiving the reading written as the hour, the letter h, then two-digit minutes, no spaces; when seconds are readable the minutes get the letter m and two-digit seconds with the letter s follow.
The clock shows 6h31
